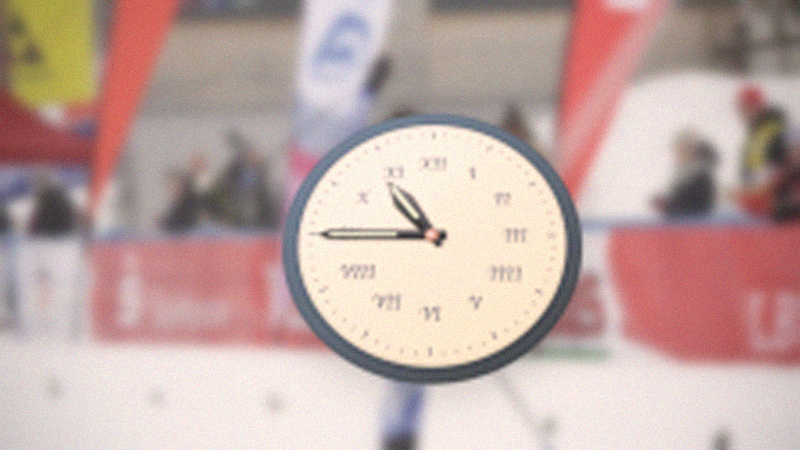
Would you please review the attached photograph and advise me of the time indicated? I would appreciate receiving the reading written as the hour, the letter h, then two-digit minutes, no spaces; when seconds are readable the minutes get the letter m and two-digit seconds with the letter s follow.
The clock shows 10h45
